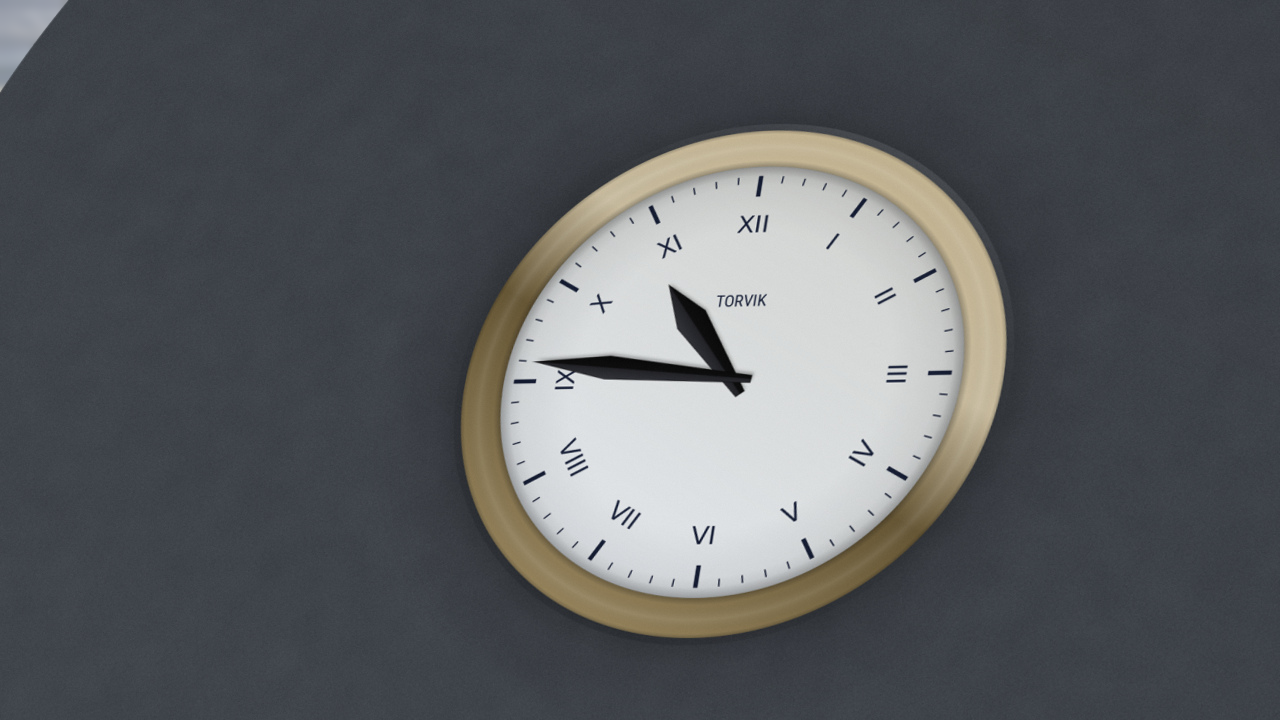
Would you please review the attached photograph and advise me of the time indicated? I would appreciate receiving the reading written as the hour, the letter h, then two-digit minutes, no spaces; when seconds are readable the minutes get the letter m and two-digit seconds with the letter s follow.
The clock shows 10h46
